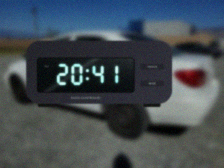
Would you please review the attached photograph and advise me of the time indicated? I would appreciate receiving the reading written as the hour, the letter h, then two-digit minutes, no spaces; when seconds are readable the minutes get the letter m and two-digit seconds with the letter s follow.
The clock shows 20h41
